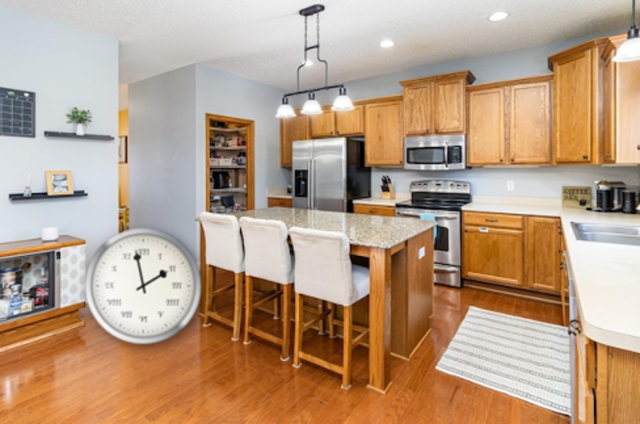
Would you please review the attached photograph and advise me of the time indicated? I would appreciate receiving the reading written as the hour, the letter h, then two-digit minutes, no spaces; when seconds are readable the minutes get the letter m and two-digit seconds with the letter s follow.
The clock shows 1h58
